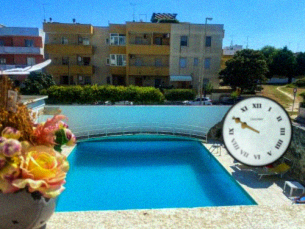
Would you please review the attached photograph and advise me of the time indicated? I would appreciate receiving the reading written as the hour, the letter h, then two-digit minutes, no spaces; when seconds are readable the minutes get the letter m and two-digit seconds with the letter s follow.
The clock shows 9h50
